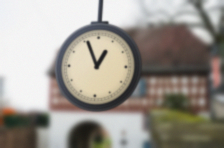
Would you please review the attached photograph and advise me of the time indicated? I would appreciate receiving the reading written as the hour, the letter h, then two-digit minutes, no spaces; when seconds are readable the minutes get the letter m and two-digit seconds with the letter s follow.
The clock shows 12h56
